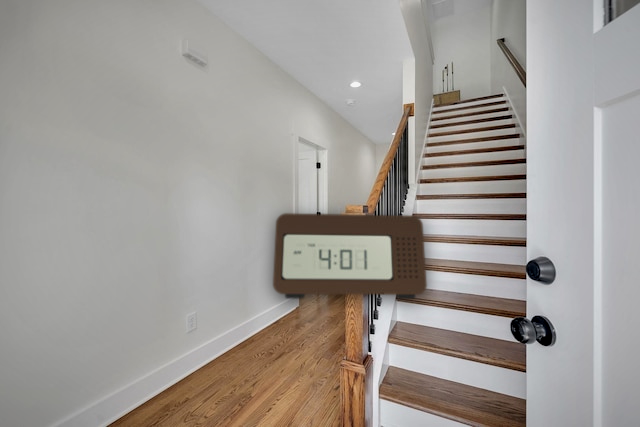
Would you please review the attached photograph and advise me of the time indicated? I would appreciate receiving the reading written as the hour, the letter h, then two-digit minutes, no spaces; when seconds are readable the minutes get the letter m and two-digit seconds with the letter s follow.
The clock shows 4h01
